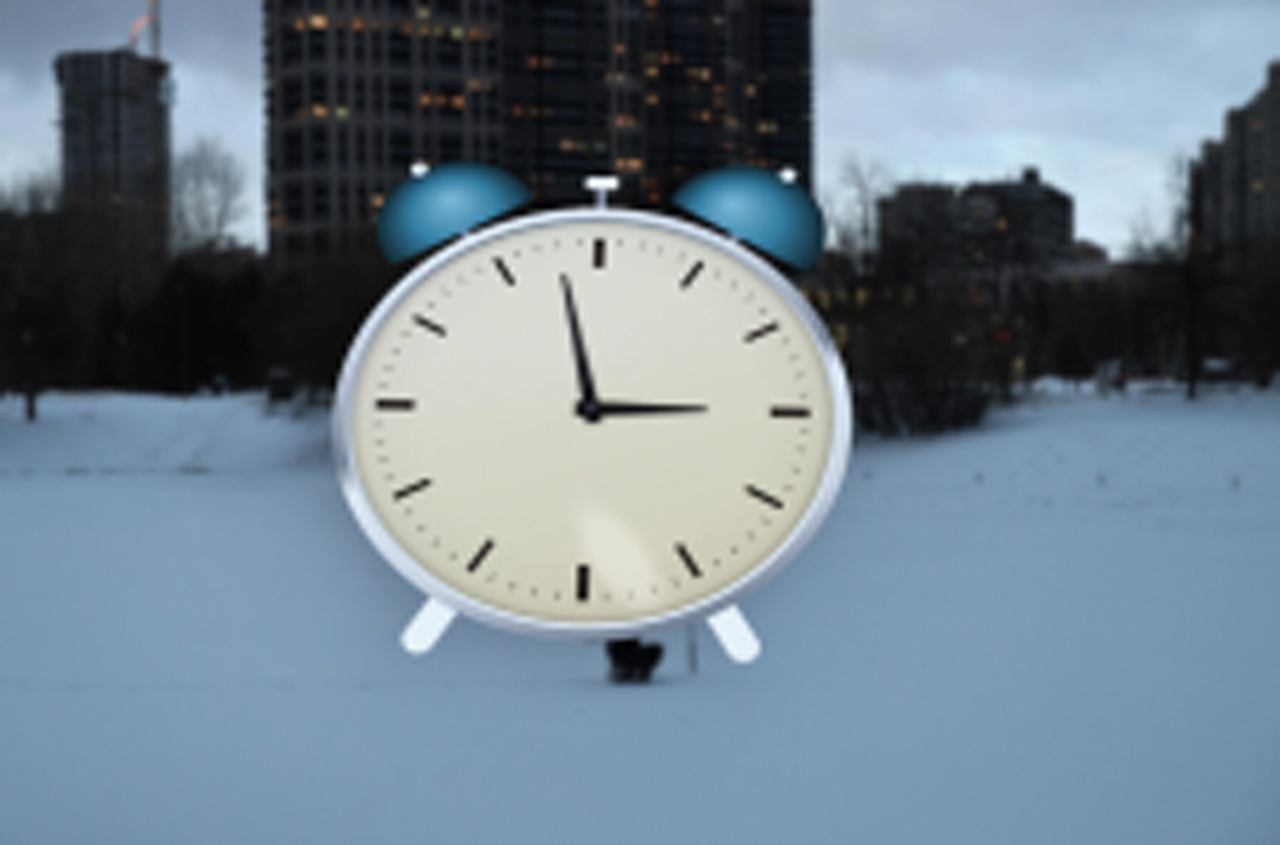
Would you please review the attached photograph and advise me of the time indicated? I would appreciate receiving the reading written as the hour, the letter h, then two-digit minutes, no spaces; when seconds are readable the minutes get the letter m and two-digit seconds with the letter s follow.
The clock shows 2h58
